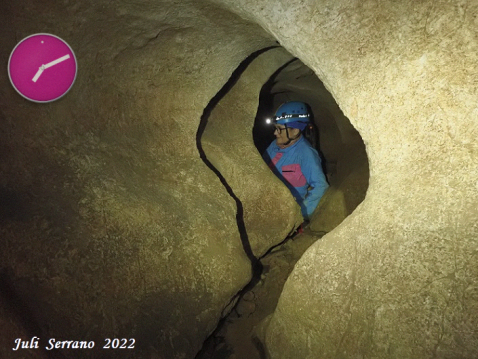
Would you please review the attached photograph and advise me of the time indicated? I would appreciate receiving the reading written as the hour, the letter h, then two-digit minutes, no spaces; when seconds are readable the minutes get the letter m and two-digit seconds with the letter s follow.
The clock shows 7h11
